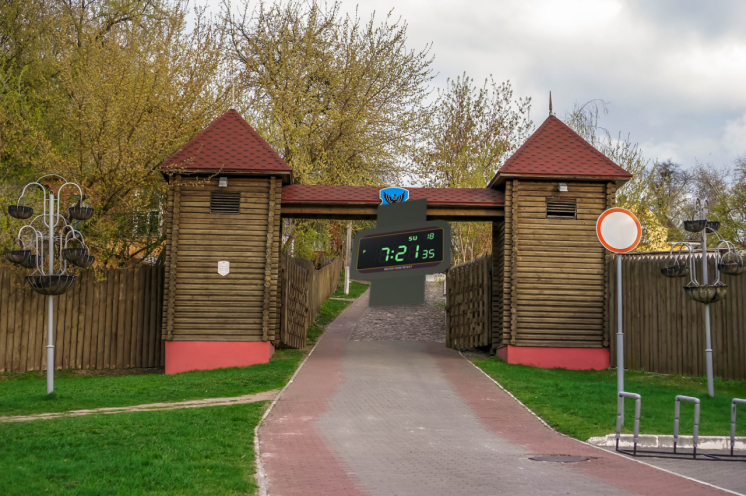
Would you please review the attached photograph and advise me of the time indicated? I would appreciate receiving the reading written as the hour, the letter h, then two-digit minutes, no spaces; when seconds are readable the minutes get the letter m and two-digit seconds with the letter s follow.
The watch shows 7h21m35s
